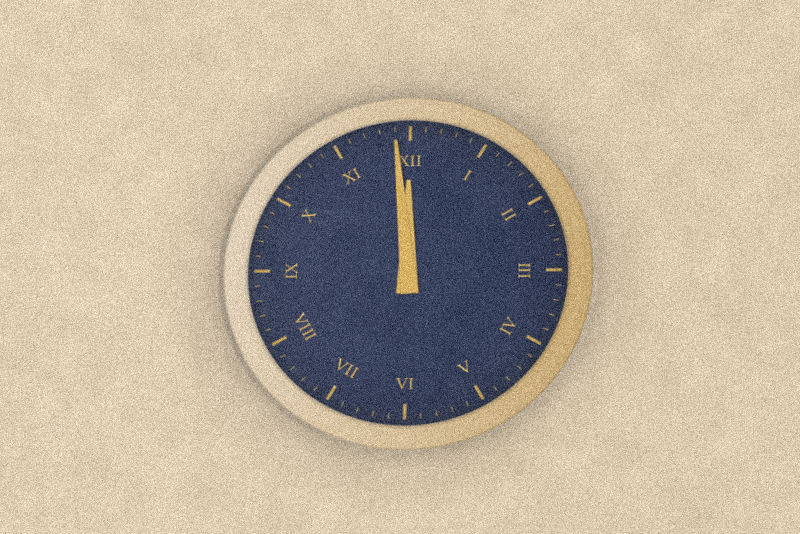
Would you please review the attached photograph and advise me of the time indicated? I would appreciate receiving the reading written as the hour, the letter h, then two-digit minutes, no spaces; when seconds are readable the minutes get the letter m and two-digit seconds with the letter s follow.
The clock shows 11h59
